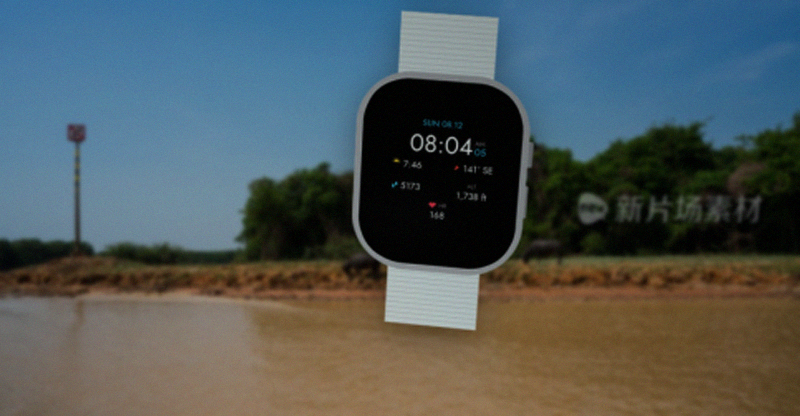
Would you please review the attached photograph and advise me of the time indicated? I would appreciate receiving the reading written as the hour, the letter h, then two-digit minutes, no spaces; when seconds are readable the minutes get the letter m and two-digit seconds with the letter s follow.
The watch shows 8h04
